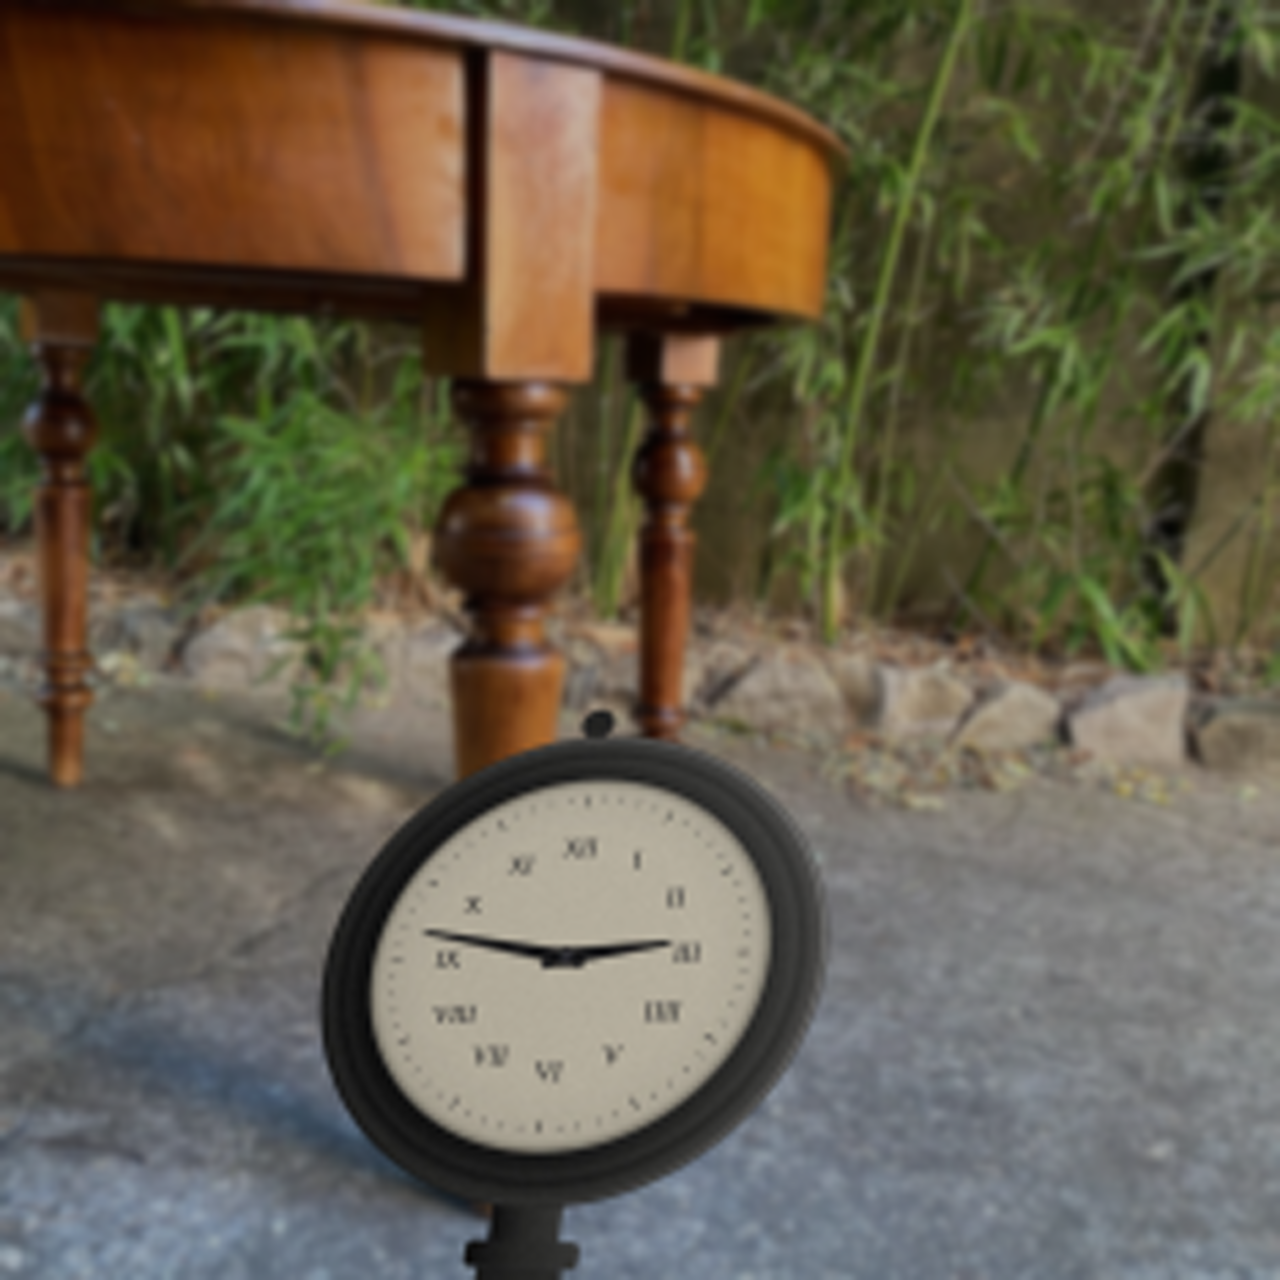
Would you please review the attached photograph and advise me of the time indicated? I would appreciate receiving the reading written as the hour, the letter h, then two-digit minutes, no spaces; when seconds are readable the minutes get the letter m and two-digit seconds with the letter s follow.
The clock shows 2h47
